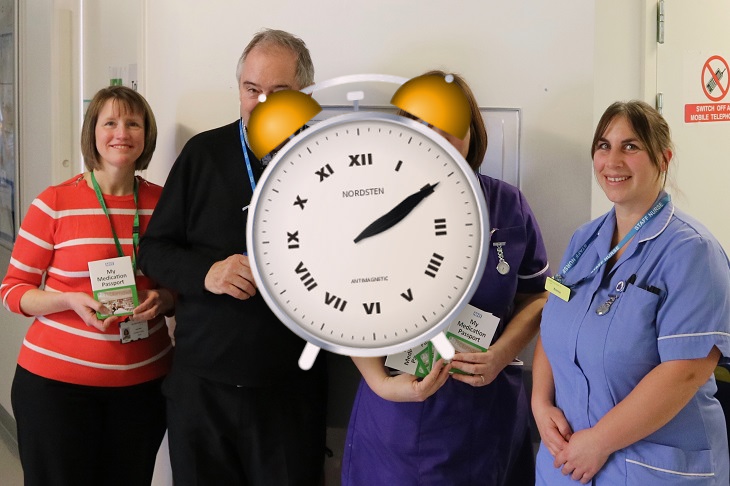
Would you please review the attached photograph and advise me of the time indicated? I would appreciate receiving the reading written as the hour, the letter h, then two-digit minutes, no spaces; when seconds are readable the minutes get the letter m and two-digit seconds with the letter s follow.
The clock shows 2h10
